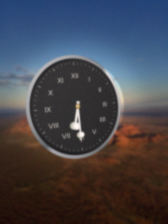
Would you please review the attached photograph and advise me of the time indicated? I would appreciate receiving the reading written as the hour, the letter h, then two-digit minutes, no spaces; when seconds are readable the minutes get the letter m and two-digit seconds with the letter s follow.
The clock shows 6h30
